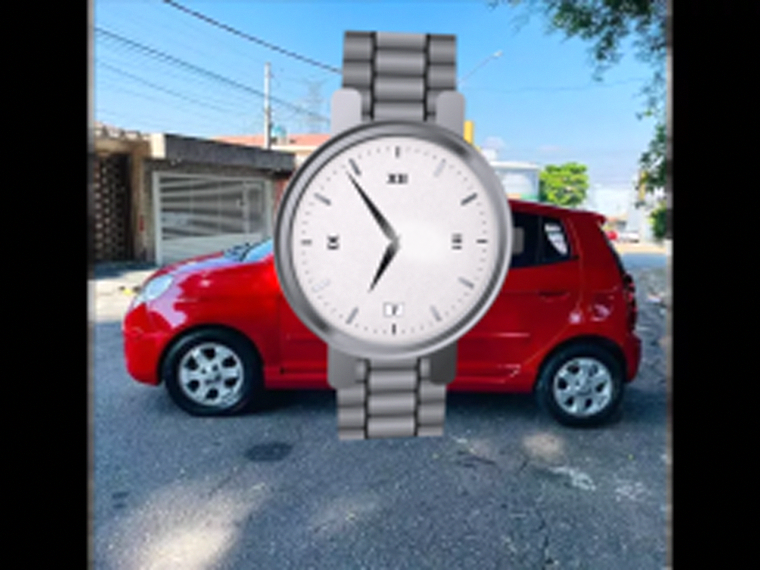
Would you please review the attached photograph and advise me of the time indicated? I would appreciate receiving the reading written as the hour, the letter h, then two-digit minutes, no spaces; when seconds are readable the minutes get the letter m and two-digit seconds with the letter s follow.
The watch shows 6h54
